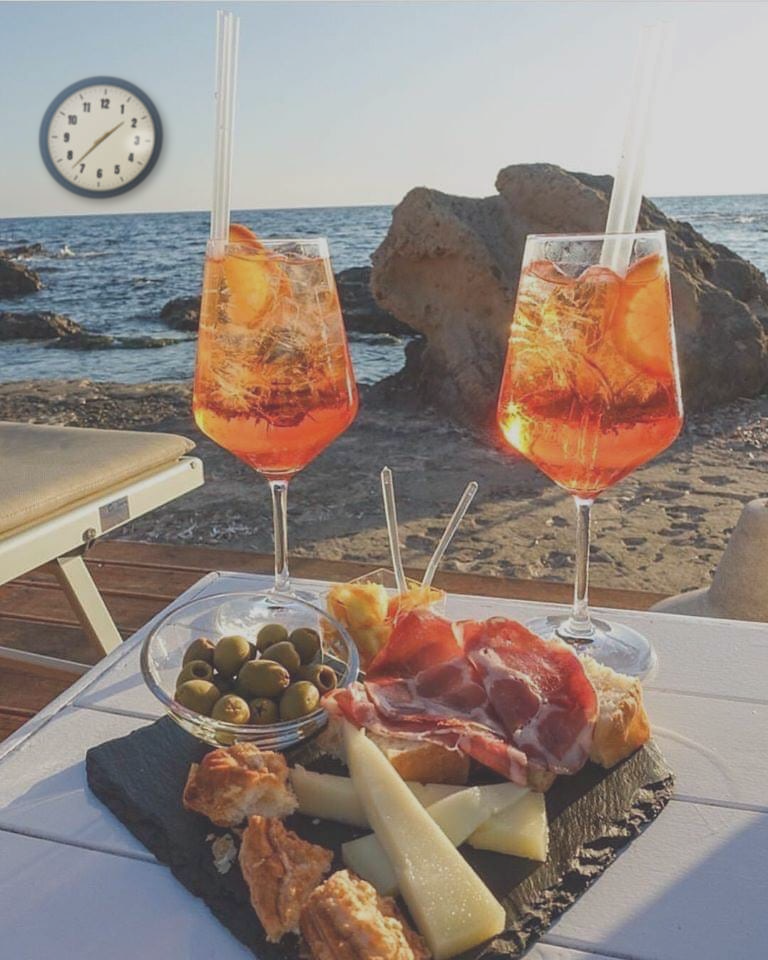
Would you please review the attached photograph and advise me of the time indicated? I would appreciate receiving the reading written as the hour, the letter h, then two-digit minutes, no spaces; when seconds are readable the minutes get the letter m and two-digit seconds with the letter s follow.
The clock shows 1h37
